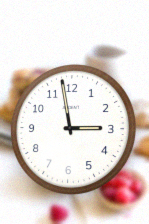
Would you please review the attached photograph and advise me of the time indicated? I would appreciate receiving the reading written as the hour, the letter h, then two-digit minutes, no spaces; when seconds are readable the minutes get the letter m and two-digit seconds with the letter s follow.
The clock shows 2h58
